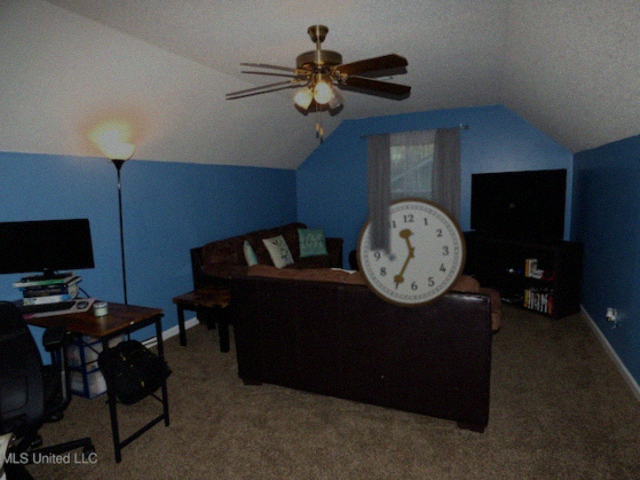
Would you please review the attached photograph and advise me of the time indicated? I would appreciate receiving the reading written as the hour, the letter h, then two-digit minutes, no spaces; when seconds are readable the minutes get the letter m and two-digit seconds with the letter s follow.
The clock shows 11h35
